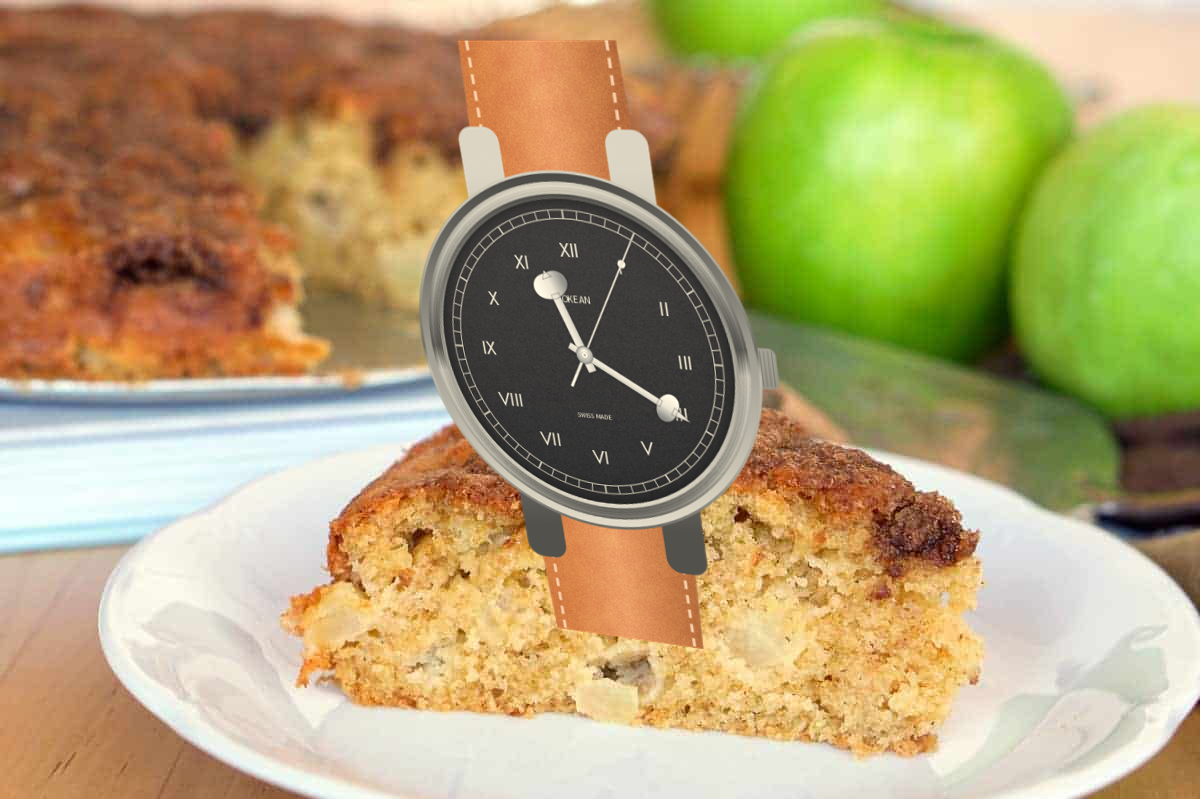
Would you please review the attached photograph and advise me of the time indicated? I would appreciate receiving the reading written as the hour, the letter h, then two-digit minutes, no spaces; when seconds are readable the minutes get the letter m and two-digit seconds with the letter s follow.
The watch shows 11h20m05s
